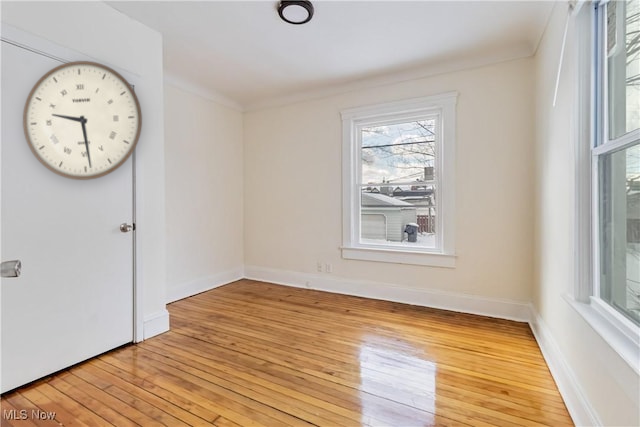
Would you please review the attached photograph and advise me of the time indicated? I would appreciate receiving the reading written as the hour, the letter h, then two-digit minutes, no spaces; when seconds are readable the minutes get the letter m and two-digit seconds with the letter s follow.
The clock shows 9h29
